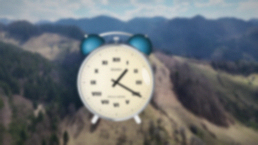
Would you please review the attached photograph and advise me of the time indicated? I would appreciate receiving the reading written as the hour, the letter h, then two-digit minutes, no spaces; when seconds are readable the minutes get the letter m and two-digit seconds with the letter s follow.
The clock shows 1h20
